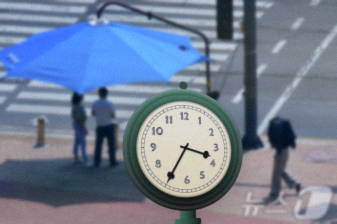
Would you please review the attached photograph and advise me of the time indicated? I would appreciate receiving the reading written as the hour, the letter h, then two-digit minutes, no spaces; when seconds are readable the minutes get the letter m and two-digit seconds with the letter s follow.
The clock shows 3h35
